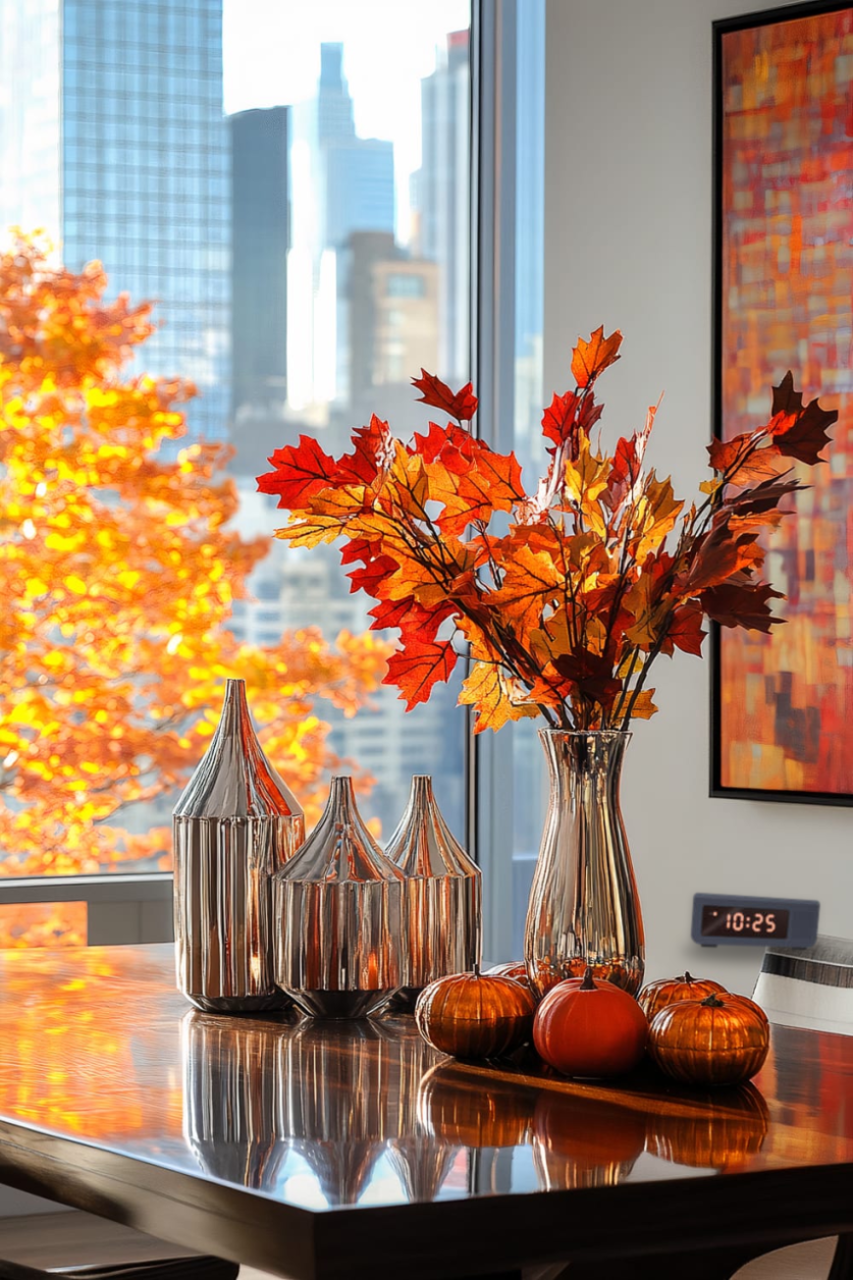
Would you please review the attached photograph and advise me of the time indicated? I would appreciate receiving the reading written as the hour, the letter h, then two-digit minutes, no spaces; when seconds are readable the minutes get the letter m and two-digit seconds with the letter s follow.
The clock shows 10h25
